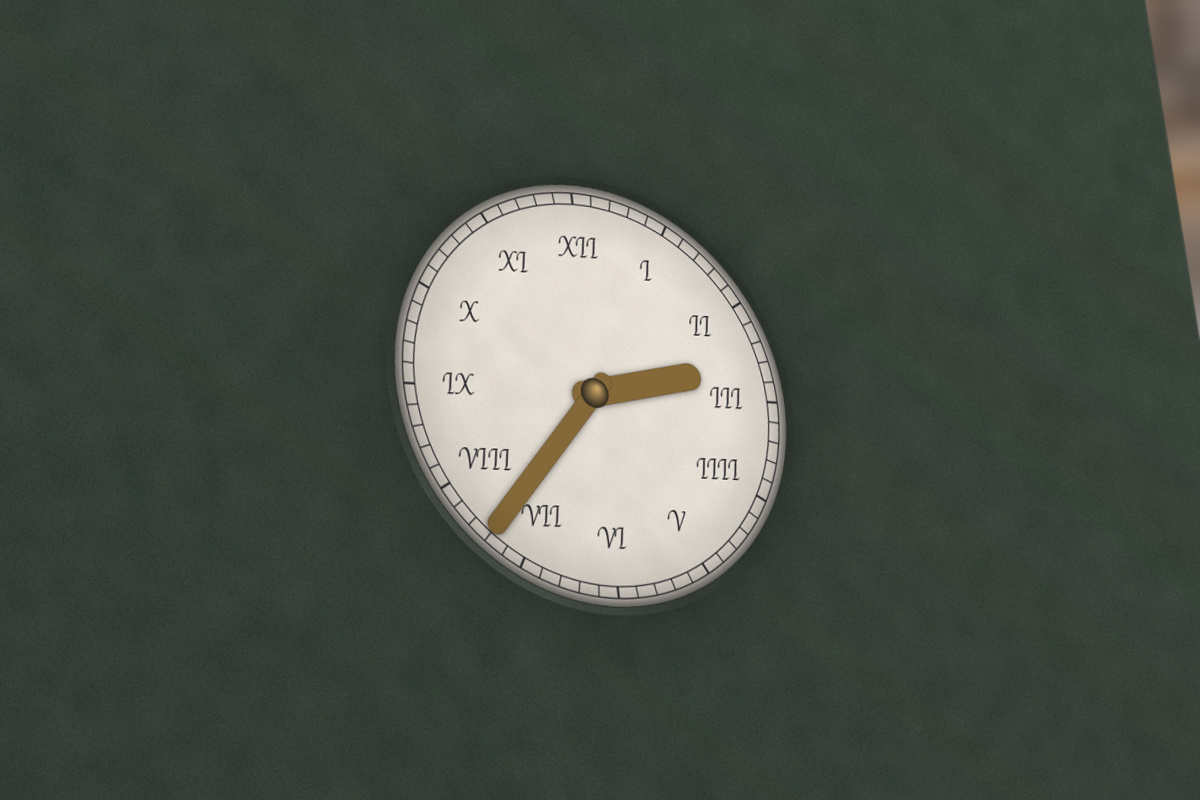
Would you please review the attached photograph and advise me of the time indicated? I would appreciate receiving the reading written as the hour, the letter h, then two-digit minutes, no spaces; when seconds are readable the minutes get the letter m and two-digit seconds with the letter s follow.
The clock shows 2h37
